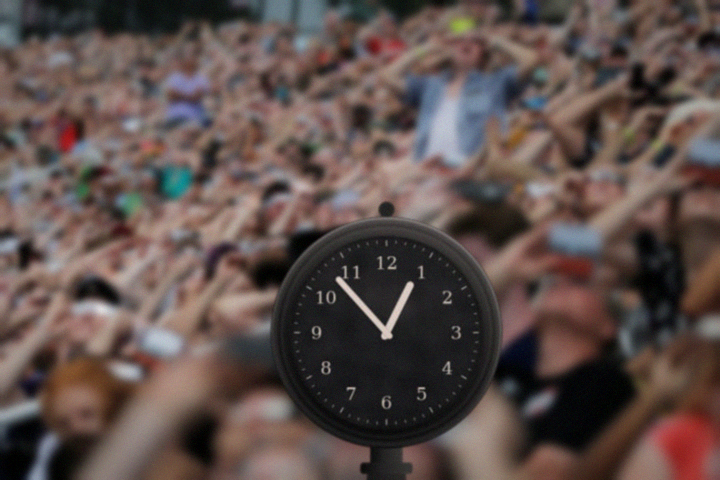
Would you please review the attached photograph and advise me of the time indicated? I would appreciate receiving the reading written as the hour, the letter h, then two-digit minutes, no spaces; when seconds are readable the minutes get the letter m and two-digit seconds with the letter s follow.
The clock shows 12h53
